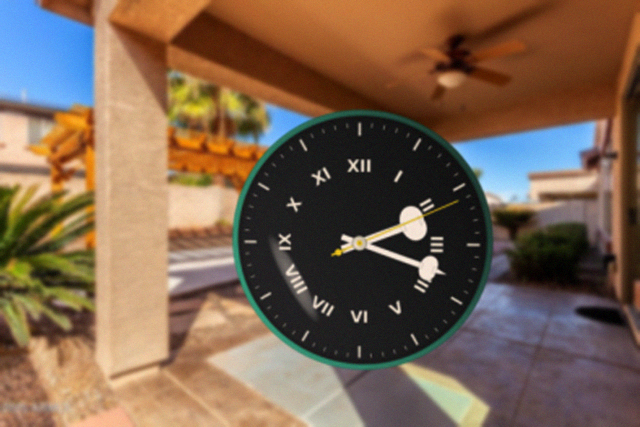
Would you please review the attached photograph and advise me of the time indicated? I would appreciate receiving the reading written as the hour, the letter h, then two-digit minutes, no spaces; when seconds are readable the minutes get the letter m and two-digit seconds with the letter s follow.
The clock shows 2h18m11s
